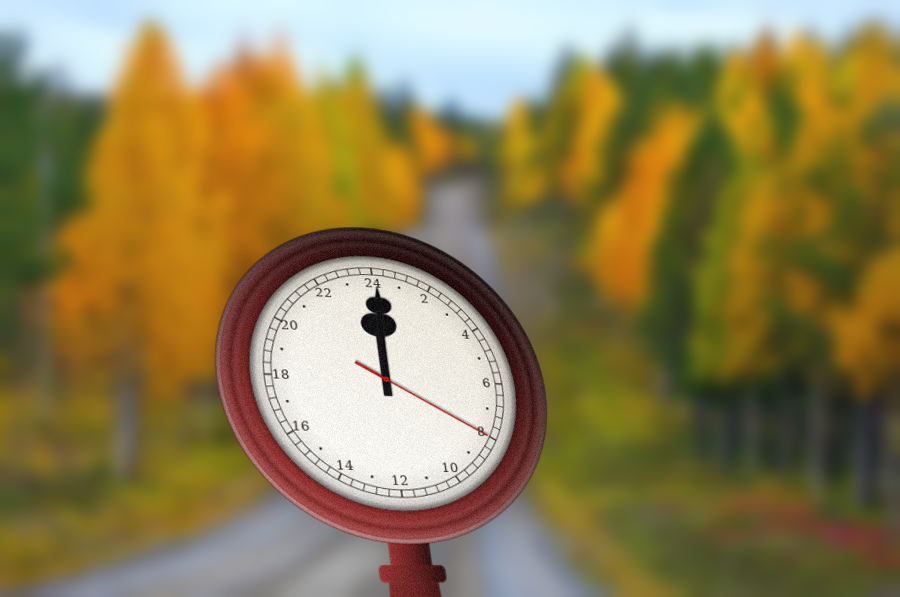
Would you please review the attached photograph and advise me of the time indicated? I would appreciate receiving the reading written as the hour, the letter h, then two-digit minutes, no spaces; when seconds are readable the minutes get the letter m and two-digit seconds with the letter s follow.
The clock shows 0h00m20s
